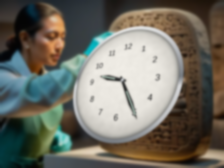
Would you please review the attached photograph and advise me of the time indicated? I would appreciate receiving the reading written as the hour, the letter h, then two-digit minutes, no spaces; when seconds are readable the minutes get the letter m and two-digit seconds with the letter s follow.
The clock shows 9h25
